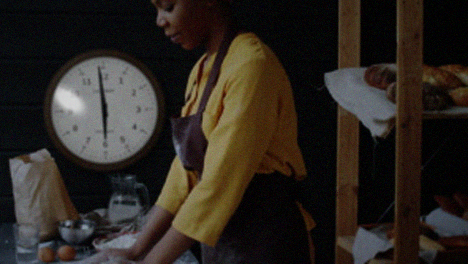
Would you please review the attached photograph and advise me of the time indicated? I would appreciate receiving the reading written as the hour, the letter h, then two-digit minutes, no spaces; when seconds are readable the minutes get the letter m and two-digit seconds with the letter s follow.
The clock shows 5h59
